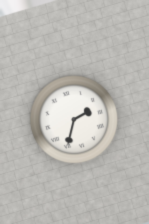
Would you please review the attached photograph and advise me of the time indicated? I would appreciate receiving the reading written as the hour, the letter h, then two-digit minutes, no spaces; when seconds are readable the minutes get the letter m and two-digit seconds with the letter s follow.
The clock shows 2h35
